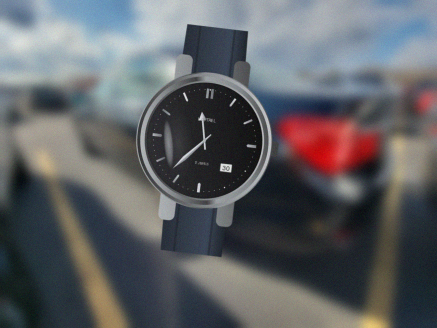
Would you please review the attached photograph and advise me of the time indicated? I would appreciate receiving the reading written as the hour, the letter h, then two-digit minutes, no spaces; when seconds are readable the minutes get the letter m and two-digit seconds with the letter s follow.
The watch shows 11h37
